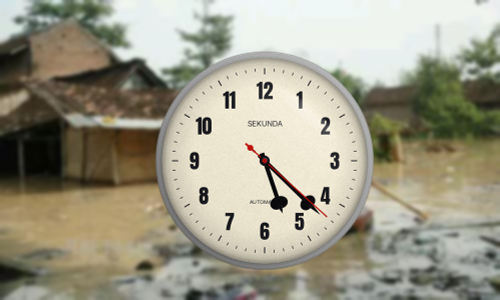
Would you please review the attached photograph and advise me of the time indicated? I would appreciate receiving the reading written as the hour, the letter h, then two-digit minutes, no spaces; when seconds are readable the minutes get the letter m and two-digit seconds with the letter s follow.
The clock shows 5h22m22s
